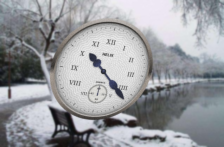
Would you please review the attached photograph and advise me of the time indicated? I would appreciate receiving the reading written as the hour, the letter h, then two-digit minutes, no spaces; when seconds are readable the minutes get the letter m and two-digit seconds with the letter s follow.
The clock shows 10h22
